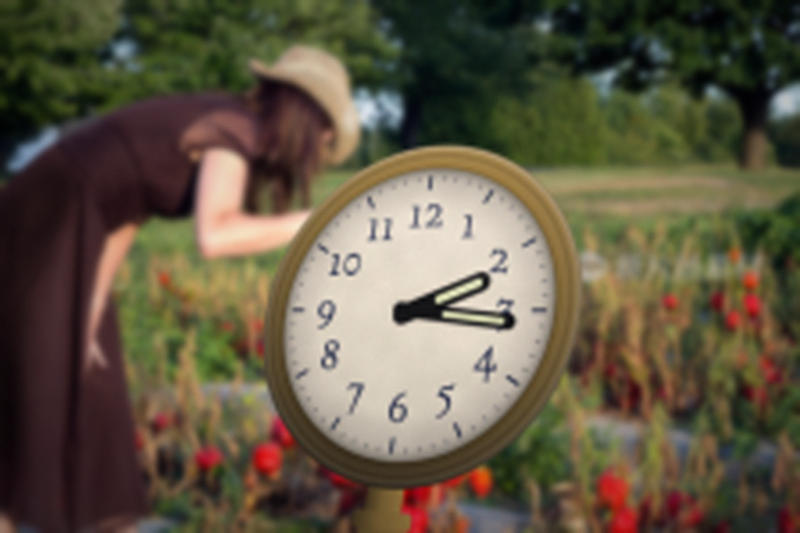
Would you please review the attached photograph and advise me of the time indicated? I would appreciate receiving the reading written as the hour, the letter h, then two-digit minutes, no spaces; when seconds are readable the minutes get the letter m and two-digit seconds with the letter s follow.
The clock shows 2h16
